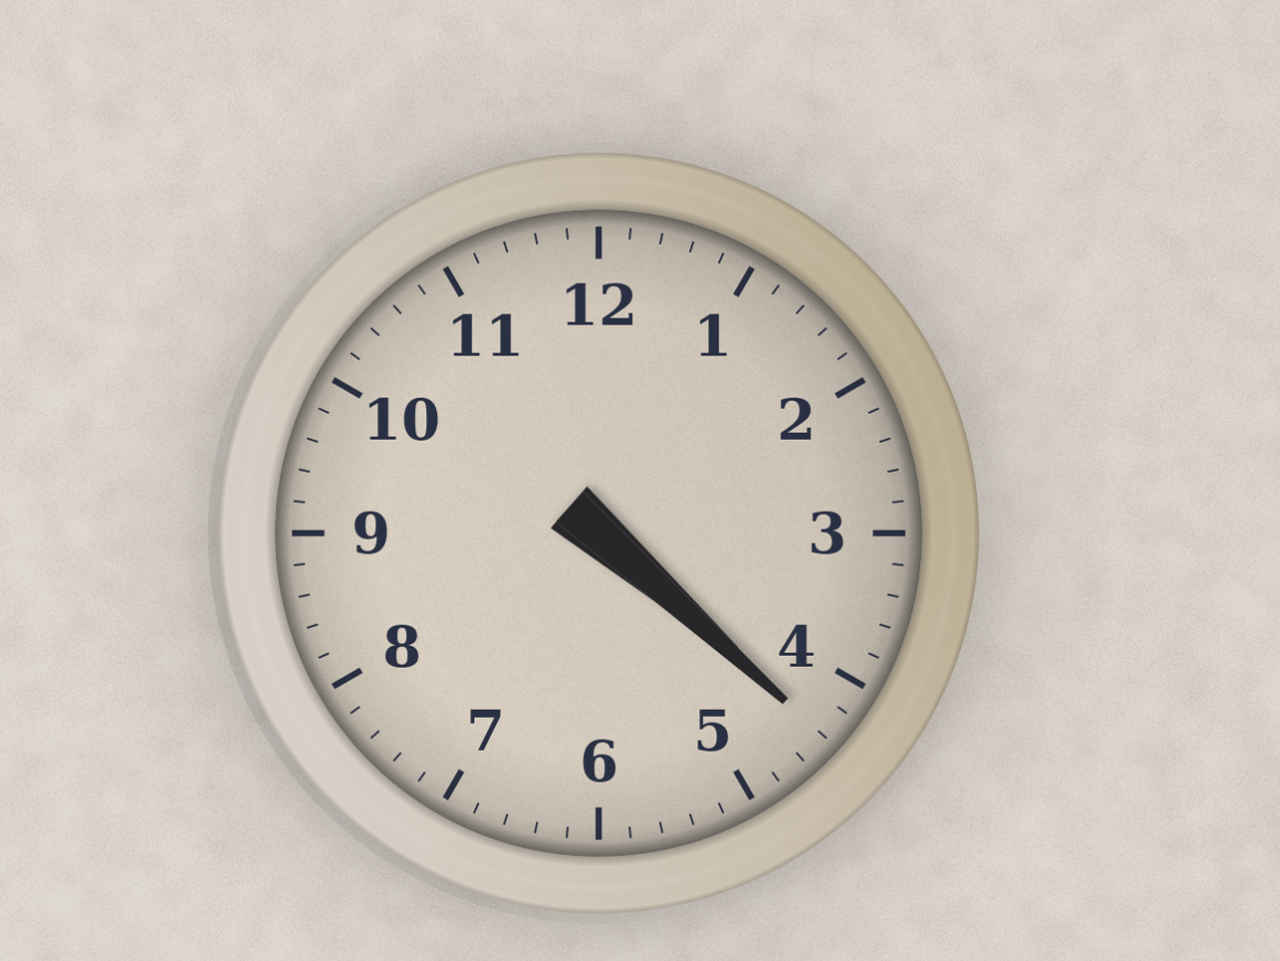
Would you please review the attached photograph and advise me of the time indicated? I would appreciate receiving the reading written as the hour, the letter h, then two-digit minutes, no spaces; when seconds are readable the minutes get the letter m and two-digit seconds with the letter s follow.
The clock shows 4h22
